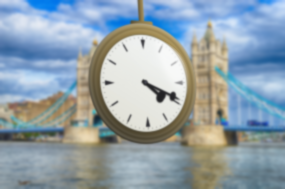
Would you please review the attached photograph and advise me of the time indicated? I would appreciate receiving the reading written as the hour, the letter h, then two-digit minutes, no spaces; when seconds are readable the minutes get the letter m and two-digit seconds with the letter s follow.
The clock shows 4h19
